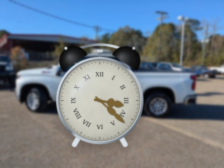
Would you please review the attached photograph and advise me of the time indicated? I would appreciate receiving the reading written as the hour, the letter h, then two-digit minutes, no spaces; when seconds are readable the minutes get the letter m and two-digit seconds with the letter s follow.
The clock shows 3h22
